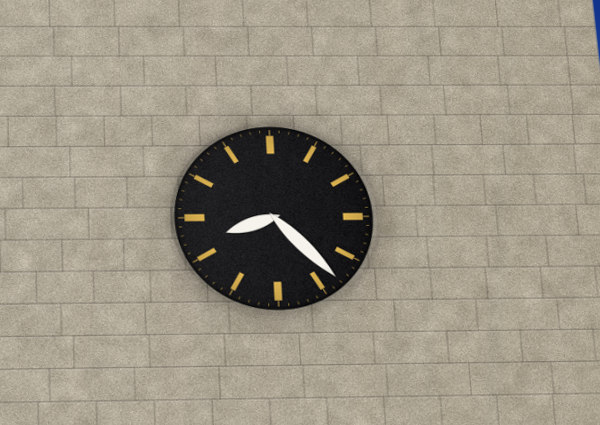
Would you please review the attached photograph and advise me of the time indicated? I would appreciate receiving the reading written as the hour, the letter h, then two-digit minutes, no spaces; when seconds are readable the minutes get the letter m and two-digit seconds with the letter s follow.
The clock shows 8h23
